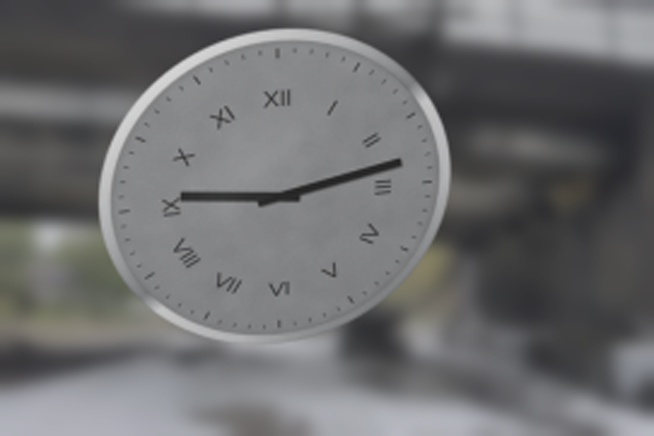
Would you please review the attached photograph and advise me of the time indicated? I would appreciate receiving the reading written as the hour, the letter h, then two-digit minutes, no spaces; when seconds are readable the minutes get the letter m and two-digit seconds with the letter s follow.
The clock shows 9h13
